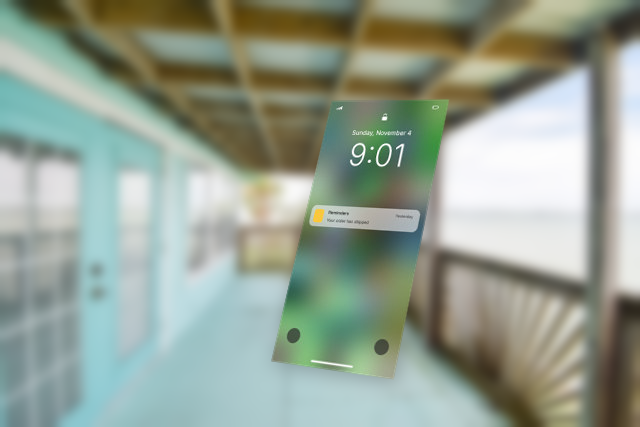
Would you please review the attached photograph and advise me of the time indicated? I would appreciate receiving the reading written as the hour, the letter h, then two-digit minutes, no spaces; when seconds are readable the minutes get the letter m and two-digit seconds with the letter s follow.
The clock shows 9h01
